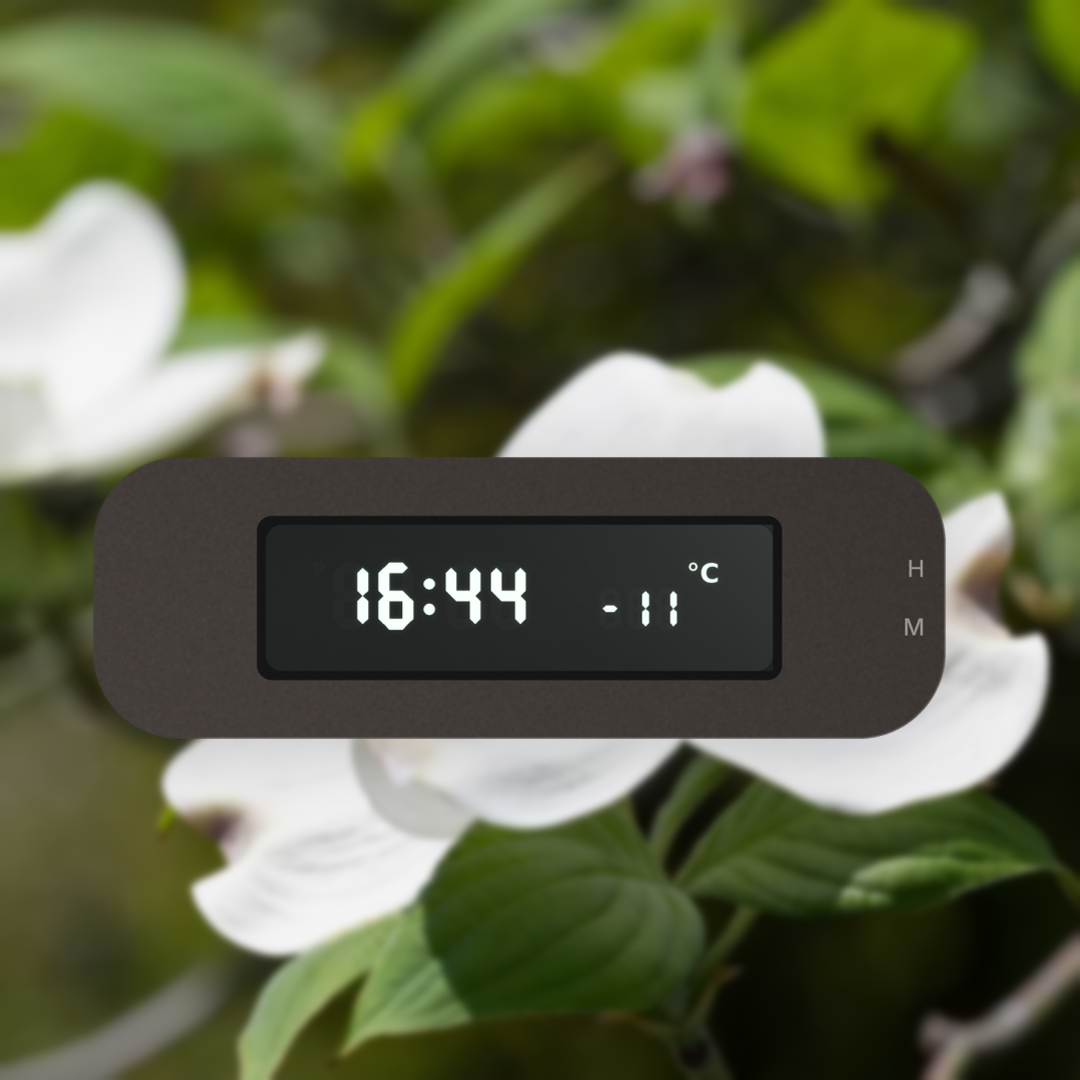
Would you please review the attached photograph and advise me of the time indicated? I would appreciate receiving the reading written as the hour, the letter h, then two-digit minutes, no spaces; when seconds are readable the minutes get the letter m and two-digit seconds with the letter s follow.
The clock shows 16h44
